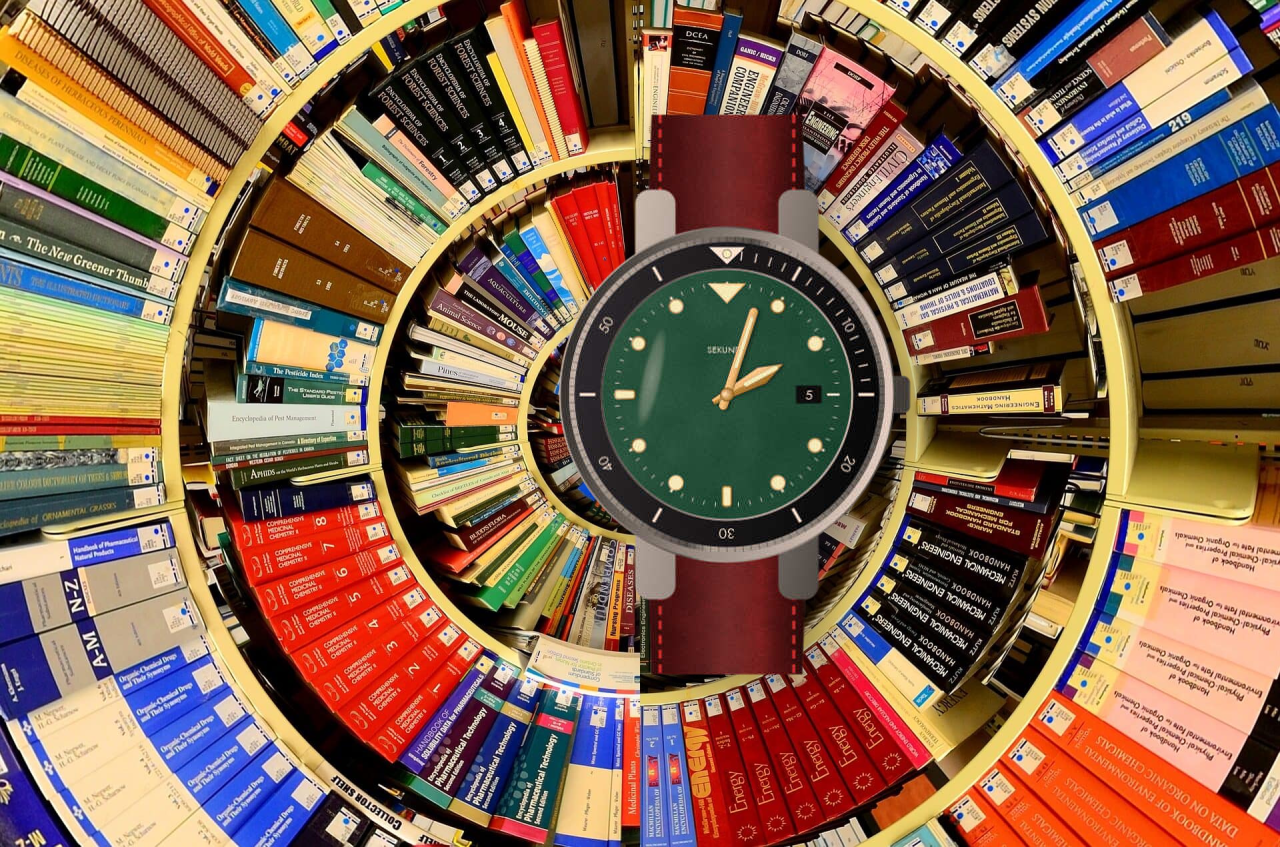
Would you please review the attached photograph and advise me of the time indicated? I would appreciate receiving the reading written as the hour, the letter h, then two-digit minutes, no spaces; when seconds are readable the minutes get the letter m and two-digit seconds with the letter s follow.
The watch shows 2h03
